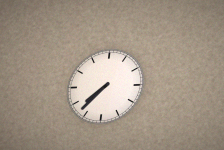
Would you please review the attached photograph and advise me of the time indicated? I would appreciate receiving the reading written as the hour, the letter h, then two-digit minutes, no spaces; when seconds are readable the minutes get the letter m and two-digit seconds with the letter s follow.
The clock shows 7h37
